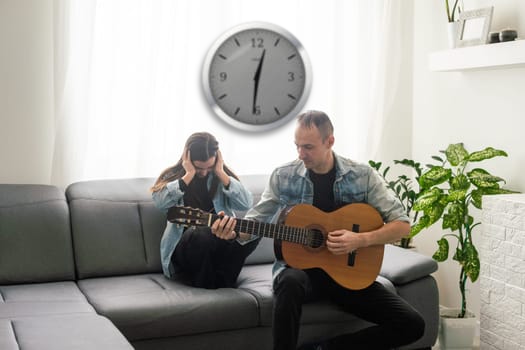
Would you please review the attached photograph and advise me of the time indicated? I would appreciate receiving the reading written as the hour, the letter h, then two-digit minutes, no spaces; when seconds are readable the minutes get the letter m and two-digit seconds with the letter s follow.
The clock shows 12h31
